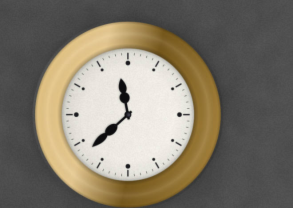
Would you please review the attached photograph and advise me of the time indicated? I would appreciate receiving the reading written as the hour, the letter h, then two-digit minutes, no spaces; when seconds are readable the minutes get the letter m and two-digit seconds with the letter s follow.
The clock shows 11h38
